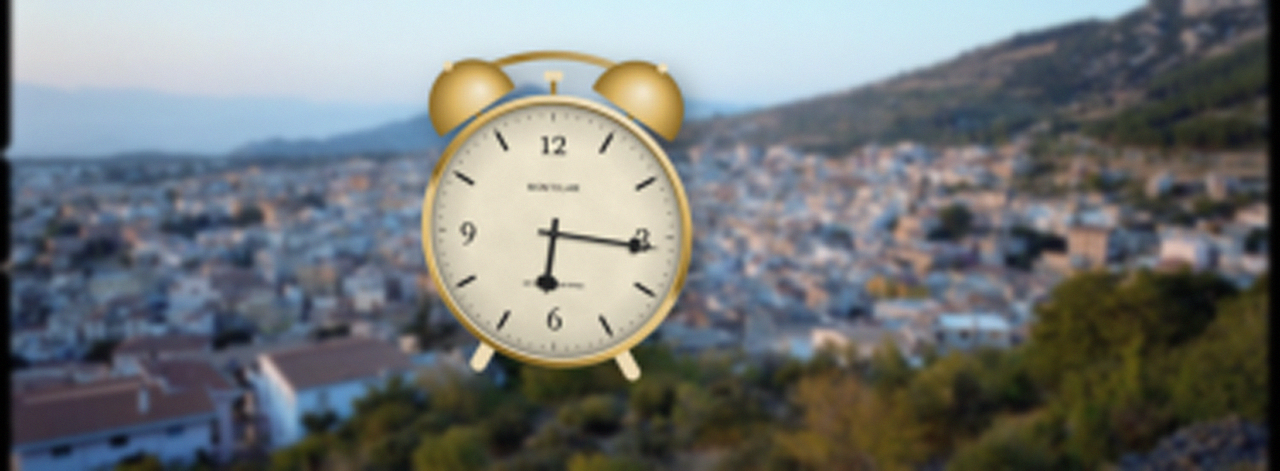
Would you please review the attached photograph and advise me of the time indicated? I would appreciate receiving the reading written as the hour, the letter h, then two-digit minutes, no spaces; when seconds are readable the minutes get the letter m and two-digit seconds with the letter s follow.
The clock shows 6h16
